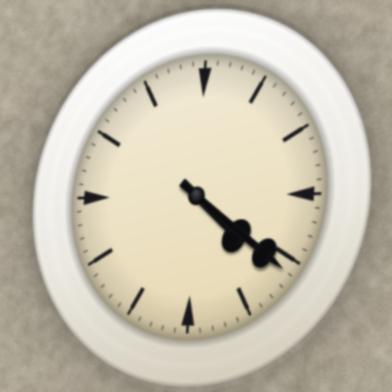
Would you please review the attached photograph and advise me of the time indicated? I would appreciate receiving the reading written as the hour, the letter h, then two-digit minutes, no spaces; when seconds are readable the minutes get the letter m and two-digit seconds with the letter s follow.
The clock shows 4h21
